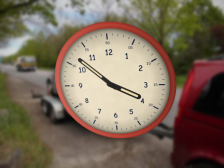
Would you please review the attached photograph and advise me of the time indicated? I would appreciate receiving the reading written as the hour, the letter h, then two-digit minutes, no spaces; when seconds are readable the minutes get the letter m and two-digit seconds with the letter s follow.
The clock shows 3h52
